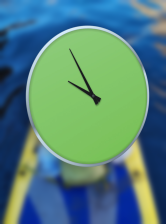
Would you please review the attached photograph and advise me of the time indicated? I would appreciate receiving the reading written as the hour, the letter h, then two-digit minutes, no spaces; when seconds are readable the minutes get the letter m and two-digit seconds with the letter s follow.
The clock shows 9h55
